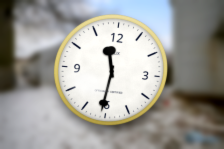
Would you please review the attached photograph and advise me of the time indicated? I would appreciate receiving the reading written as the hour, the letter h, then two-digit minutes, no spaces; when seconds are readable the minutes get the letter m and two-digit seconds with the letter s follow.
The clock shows 11h31
